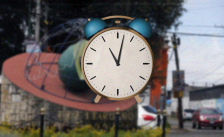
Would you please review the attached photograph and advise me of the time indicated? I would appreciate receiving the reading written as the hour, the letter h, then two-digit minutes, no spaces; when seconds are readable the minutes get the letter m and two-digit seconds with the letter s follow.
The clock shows 11h02
